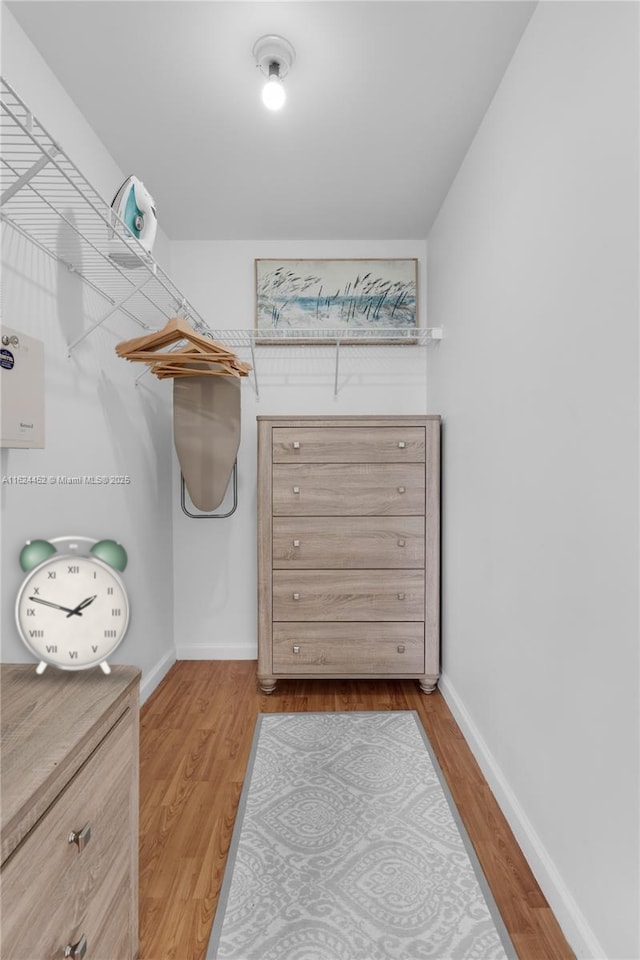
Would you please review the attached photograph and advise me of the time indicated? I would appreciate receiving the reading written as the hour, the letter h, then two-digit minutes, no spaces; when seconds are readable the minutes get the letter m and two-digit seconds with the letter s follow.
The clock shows 1h48
